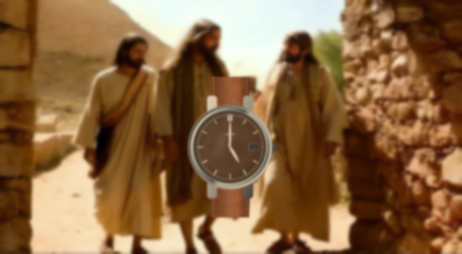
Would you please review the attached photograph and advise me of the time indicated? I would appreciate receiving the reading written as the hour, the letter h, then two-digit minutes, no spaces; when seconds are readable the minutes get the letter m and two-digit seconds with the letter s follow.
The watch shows 5h00
